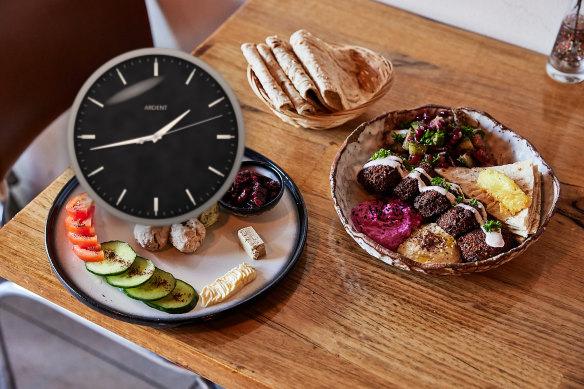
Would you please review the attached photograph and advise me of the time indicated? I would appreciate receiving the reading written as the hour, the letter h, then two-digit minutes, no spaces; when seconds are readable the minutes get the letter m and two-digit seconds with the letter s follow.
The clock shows 1h43m12s
